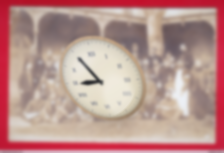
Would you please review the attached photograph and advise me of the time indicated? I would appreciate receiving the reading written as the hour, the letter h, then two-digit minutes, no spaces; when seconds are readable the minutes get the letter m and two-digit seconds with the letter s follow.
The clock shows 8h55
